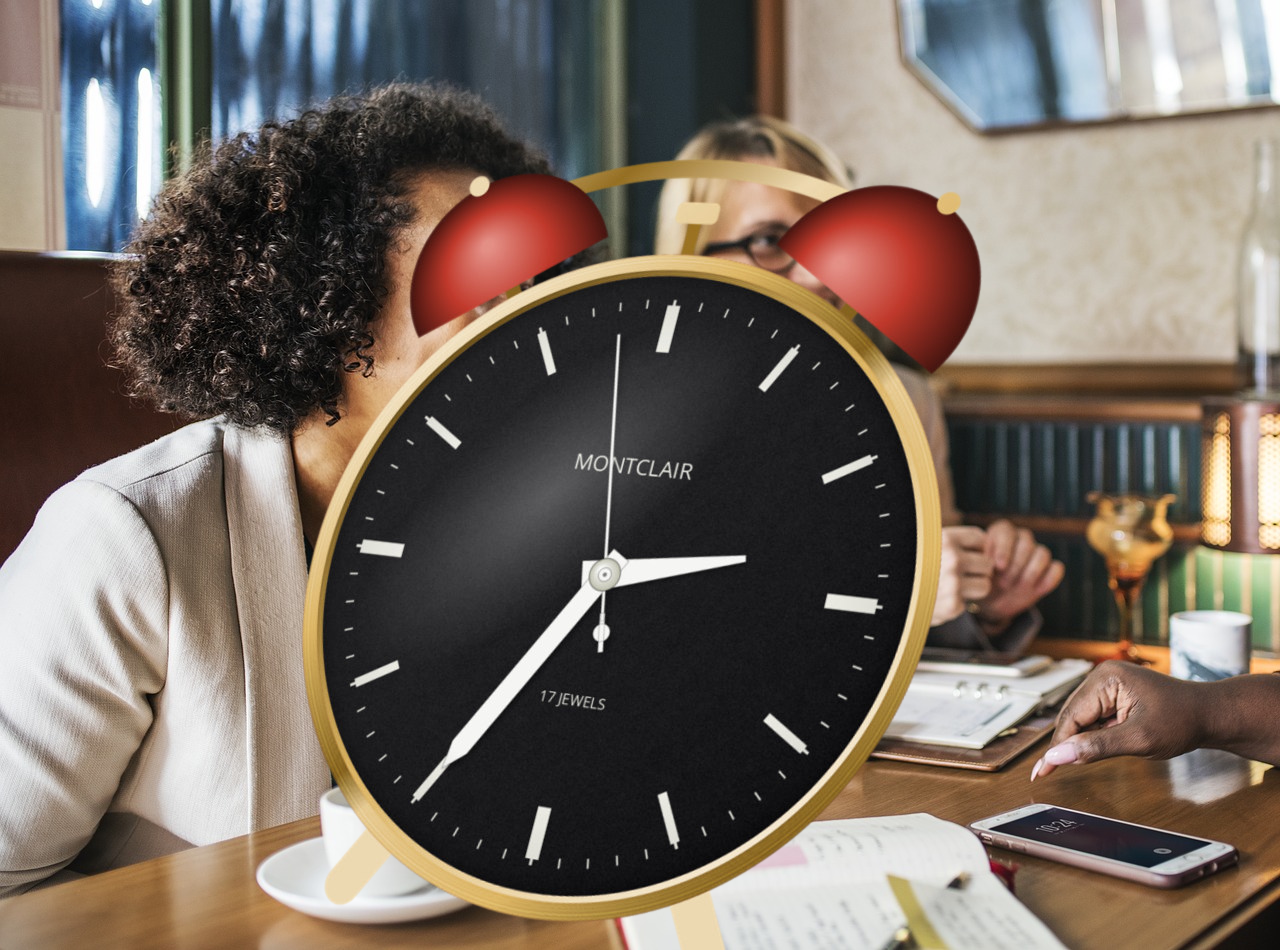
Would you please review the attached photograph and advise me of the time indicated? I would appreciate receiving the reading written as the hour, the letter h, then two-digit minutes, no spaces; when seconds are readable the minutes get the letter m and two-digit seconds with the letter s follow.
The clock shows 2h34m58s
